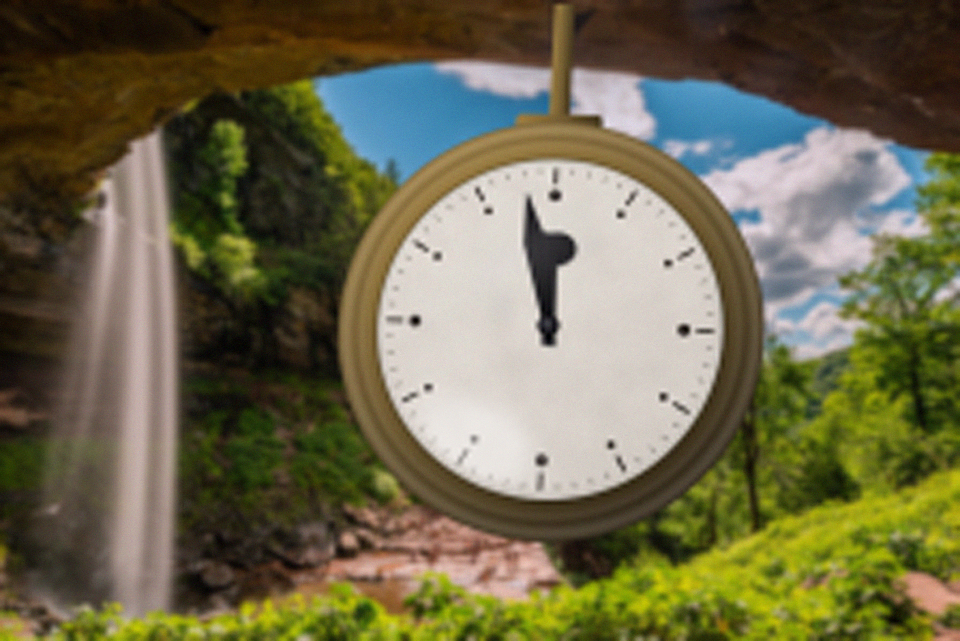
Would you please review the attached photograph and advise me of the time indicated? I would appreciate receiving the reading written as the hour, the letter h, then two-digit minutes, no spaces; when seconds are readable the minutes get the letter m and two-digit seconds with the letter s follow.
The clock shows 11h58
